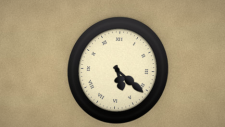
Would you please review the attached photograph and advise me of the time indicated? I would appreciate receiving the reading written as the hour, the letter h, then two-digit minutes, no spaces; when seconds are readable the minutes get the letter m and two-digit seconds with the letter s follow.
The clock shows 5h21
